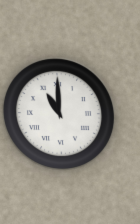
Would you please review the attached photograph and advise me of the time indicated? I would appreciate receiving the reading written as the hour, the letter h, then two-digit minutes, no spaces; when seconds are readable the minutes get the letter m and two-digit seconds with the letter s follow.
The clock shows 11h00
